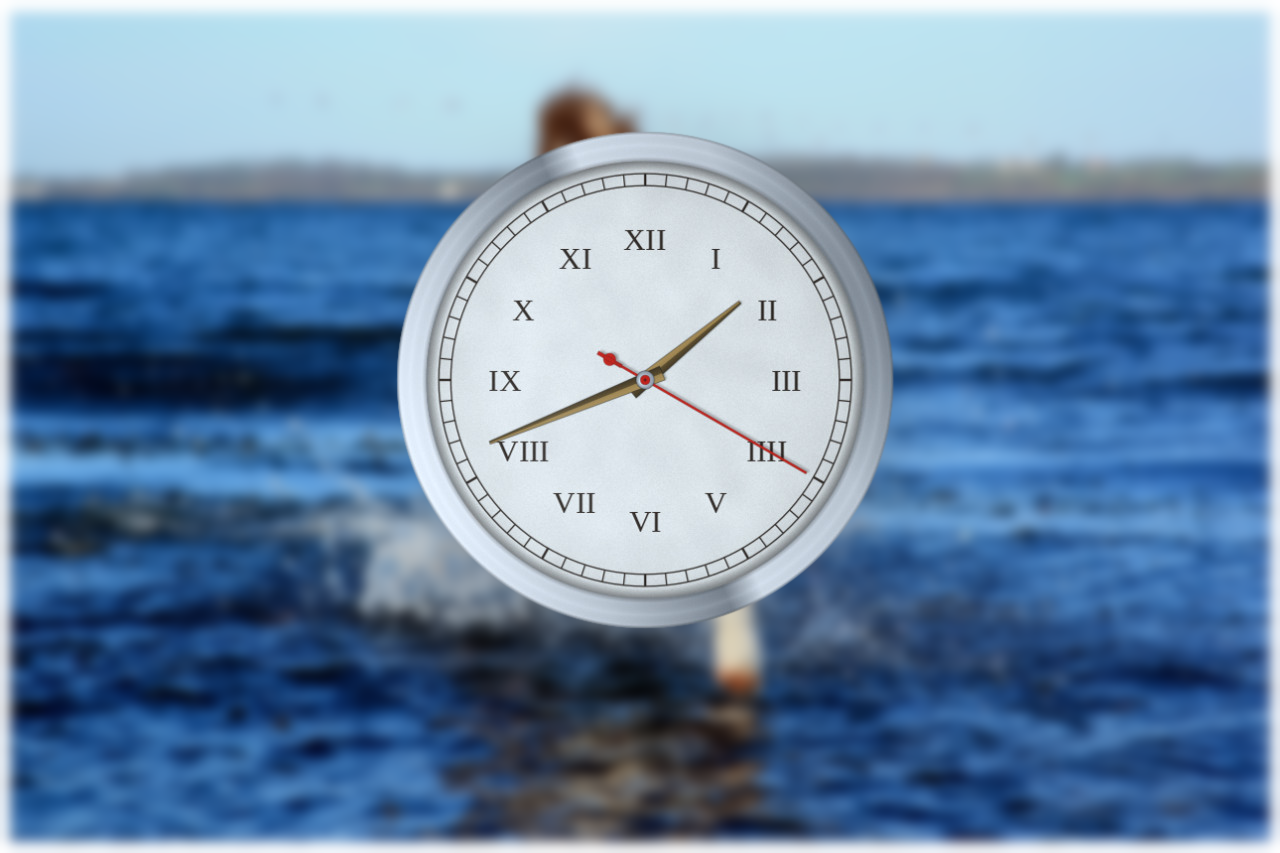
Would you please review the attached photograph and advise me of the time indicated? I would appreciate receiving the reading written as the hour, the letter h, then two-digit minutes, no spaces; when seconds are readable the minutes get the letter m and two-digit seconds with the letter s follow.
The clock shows 1h41m20s
